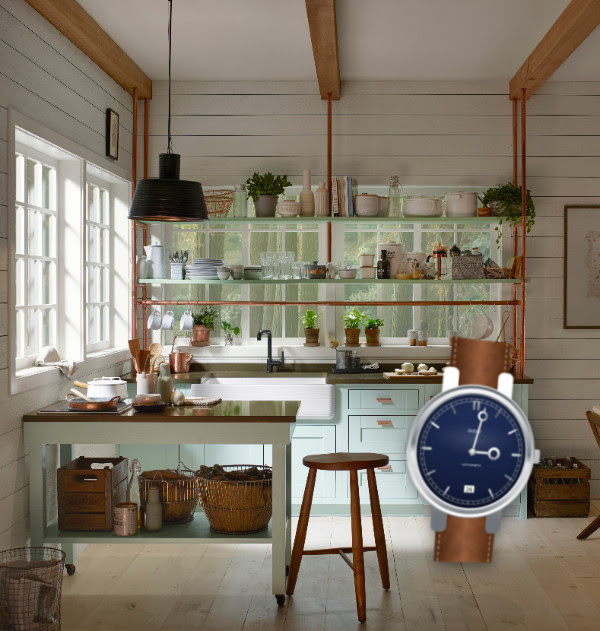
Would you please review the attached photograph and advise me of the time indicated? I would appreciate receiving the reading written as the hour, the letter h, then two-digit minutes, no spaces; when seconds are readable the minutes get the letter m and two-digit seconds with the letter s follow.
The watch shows 3h02
